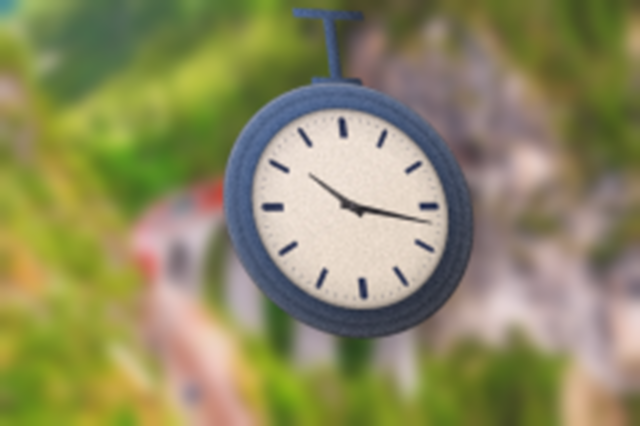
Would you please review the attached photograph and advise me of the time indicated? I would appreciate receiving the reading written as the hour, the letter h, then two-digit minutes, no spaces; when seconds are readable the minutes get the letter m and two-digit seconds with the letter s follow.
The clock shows 10h17
